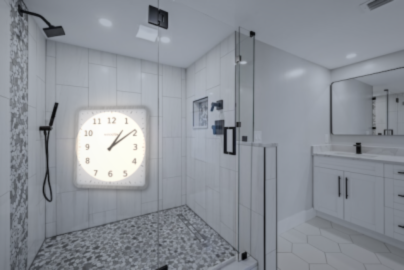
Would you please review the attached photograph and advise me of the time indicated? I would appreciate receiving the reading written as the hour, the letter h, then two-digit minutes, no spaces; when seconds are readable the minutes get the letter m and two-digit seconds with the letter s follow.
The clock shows 1h09
